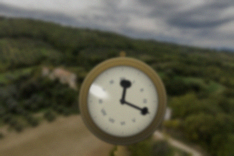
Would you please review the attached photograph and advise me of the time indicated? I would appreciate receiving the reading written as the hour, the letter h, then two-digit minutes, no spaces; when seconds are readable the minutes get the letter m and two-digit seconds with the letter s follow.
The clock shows 12h19
